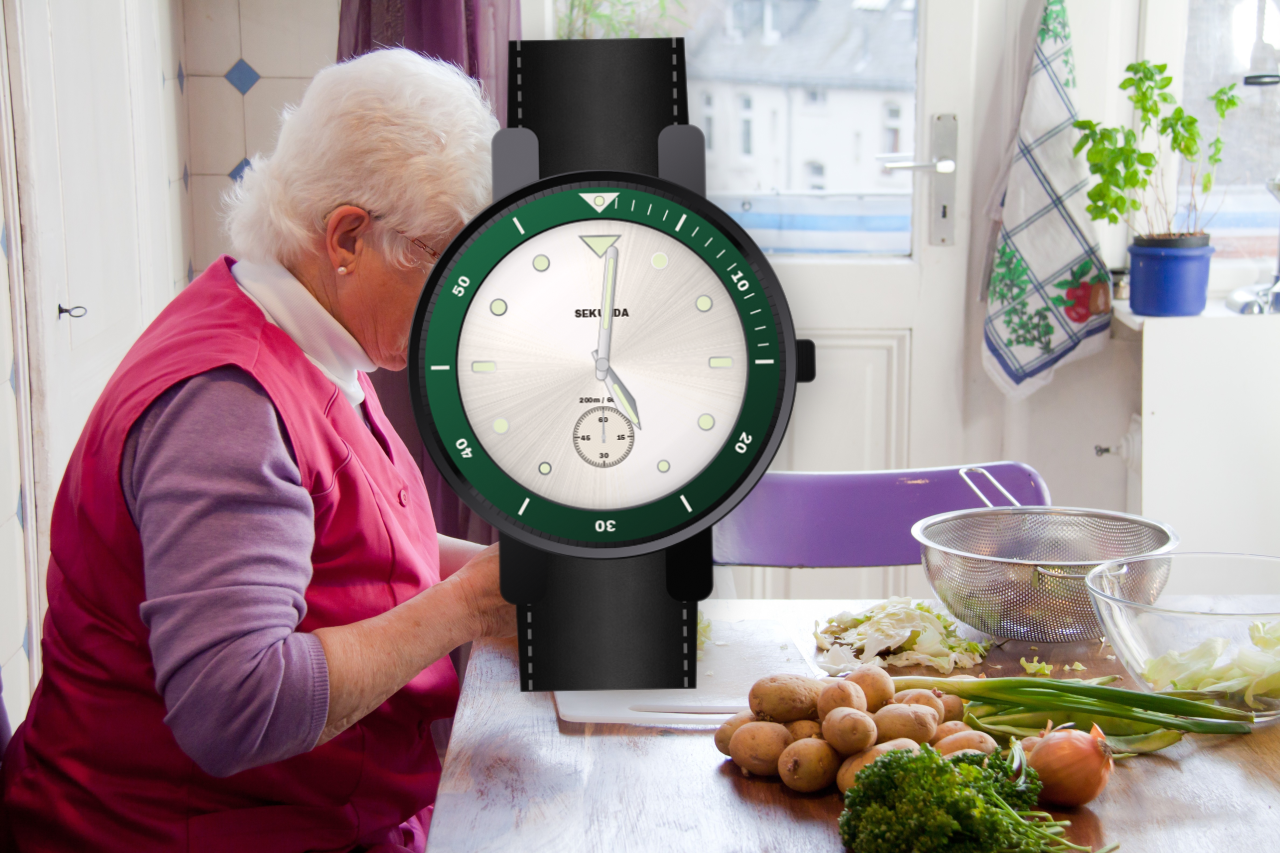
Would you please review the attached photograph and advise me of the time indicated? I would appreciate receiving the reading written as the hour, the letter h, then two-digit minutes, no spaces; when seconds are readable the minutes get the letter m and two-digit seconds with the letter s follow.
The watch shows 5h01
